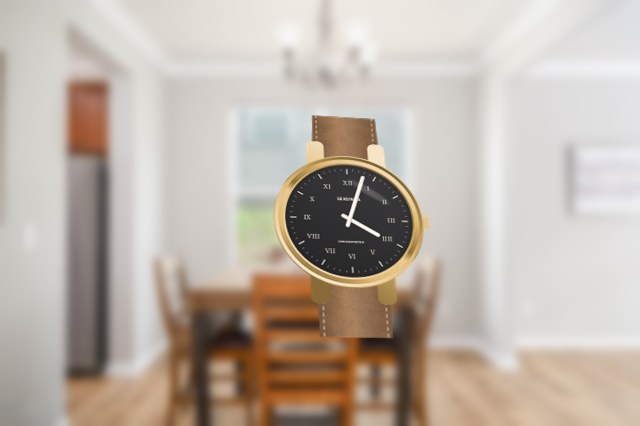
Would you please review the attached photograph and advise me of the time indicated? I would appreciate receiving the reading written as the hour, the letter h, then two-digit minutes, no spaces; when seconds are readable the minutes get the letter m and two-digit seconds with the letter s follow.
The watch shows 4h03
